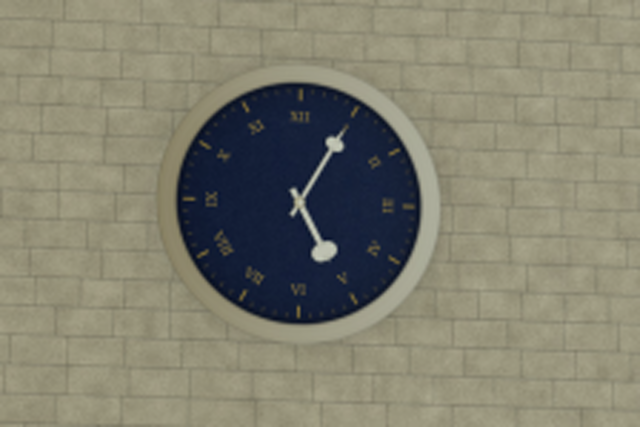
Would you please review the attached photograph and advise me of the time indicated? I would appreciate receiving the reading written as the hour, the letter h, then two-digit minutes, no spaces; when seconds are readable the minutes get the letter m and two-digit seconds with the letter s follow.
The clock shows 5h05
